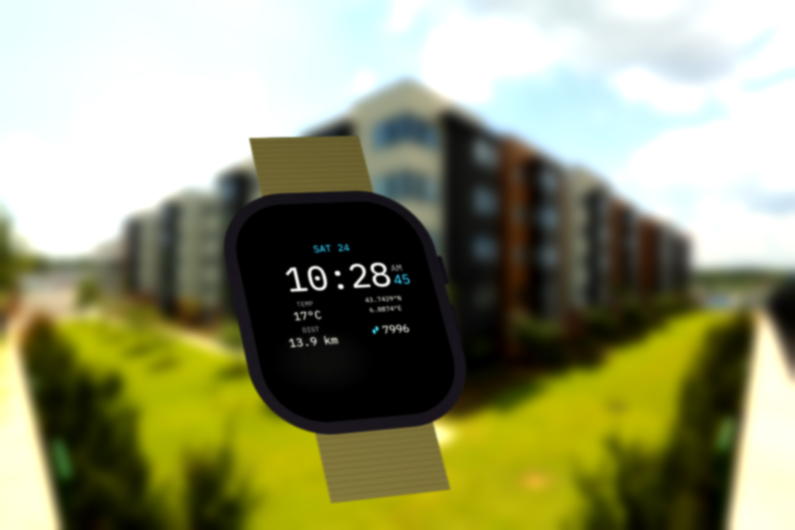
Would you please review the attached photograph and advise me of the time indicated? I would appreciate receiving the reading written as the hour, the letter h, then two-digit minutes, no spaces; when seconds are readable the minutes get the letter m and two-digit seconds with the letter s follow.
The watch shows 10h28m45s
